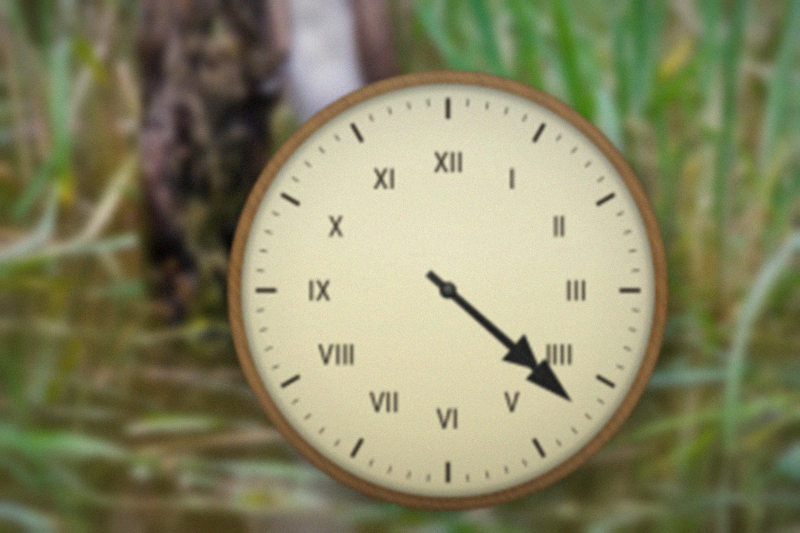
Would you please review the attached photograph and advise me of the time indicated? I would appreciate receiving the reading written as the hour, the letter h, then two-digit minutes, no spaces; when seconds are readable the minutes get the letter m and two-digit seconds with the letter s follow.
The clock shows 4h22
